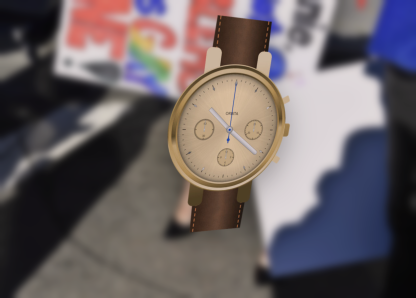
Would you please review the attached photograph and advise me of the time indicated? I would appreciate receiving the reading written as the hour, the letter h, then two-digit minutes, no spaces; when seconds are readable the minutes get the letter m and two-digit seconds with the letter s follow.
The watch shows 10h21
